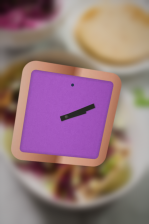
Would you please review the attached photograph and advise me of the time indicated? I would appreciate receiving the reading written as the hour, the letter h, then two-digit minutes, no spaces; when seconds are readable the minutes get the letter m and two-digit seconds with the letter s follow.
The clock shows 2h10
